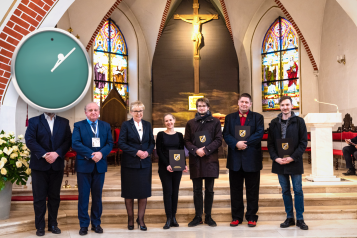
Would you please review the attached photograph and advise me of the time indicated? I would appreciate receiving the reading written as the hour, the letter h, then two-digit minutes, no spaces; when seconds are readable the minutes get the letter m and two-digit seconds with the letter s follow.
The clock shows 1h08
